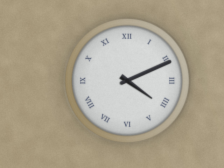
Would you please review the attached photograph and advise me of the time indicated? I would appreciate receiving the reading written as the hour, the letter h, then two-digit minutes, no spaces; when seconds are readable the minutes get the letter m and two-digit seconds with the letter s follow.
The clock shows 4h11
